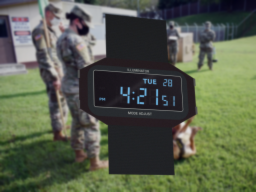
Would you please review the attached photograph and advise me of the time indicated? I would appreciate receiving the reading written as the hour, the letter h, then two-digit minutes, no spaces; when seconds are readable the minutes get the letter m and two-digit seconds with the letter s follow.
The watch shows 4h21m51s
